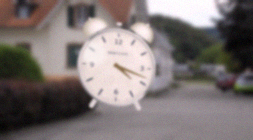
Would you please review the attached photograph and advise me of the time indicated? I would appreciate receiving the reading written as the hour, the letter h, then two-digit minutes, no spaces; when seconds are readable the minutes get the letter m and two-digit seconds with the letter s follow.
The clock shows 4h18
